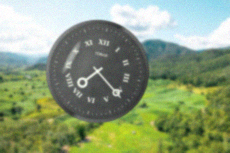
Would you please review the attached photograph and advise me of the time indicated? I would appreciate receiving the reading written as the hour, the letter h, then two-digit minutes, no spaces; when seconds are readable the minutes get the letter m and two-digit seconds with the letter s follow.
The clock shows 7h21
